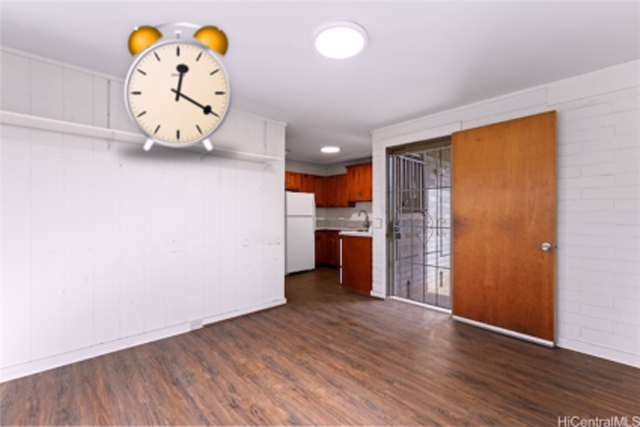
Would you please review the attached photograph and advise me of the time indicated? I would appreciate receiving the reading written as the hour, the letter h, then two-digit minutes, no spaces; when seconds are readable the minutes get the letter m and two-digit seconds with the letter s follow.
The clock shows 12h20
